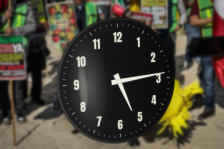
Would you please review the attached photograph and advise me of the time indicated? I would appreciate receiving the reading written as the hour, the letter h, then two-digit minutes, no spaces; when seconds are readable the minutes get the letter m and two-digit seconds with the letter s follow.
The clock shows 5h14
